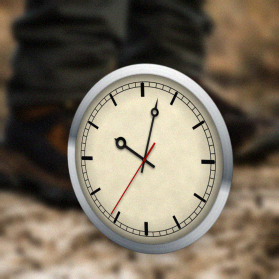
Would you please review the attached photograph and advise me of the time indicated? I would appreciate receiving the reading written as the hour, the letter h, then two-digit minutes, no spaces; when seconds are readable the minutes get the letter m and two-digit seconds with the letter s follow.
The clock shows 10h02m36s
